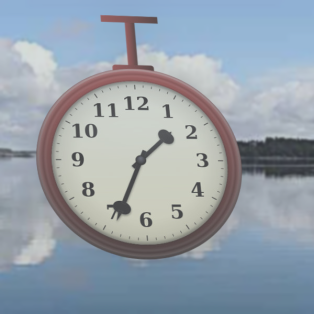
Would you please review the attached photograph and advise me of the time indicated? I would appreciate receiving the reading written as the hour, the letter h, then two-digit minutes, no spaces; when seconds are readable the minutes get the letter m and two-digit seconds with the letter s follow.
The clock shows 1h34
